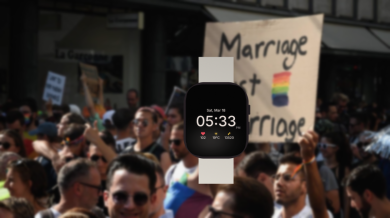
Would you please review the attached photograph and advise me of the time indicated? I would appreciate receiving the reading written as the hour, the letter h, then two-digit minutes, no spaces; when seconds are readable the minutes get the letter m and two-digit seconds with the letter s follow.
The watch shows 5h33
